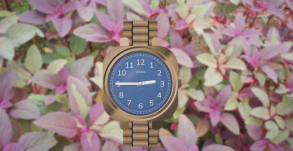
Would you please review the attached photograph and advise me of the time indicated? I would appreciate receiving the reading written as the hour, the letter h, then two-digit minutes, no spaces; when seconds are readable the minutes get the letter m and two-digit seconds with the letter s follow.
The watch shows 2h45
